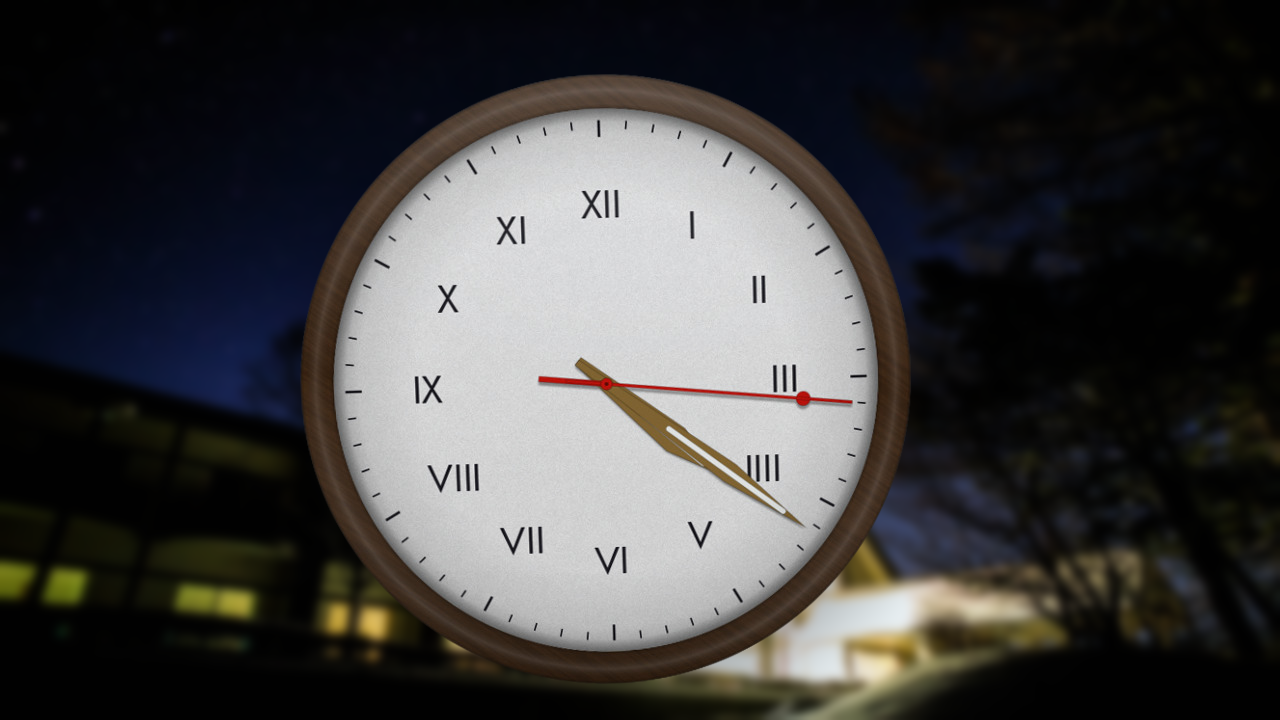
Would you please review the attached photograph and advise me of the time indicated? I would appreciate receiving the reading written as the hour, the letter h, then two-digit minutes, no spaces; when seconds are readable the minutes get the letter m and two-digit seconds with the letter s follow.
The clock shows 4h21m16s
